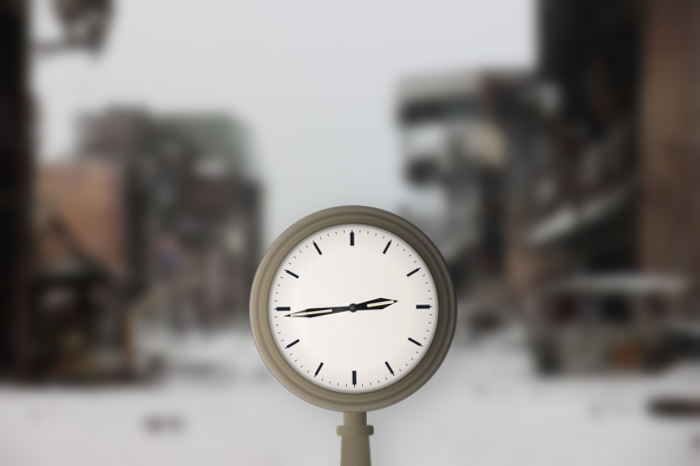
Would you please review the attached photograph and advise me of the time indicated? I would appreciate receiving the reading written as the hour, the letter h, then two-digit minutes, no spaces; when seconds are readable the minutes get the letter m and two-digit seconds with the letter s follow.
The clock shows 2h44
